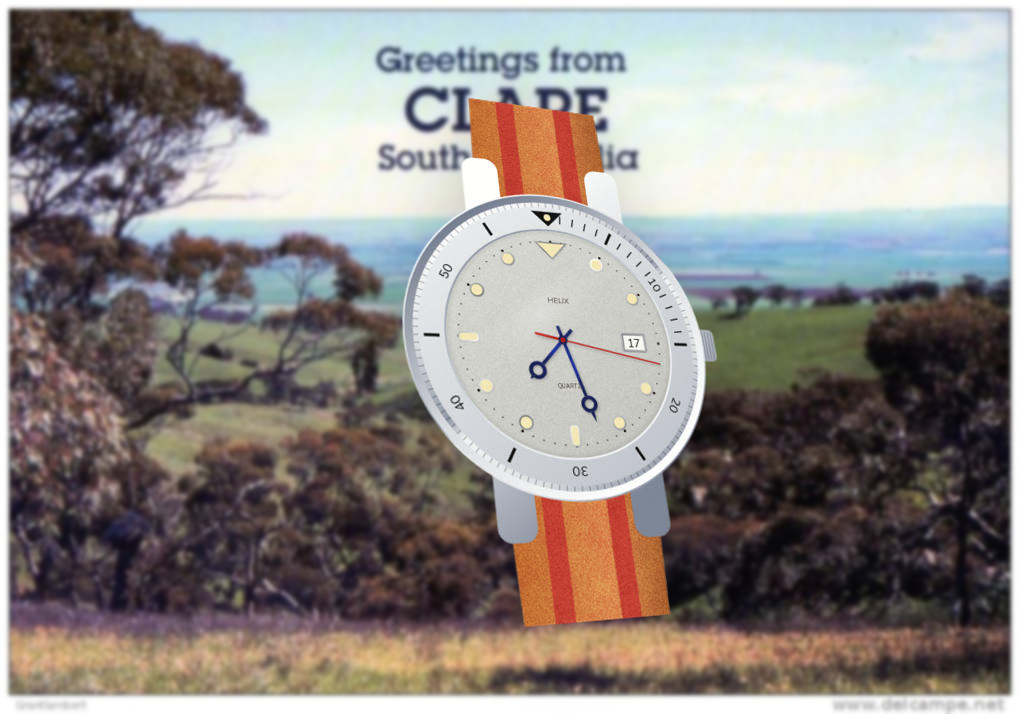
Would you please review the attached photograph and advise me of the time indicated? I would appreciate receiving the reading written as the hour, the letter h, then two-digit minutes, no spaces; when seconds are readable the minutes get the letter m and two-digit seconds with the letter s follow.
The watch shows 7h27m17s
